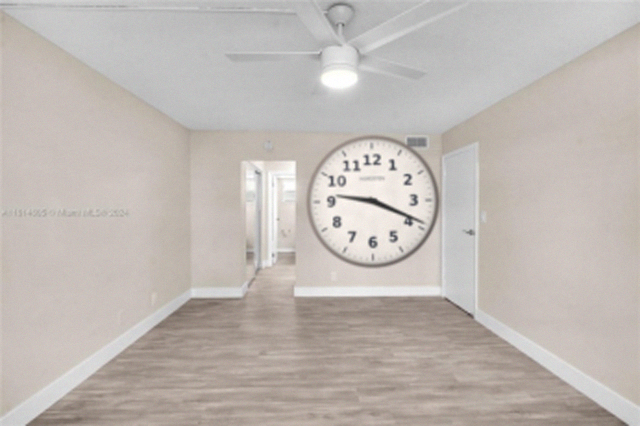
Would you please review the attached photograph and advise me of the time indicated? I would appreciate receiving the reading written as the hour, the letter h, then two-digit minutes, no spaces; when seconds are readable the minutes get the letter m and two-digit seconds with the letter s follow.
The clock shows 9h19
